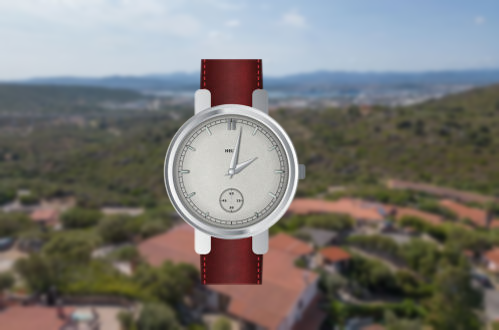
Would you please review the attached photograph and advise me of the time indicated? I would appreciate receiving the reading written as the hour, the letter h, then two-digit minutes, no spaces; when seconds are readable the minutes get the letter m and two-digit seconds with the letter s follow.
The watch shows 2h02
